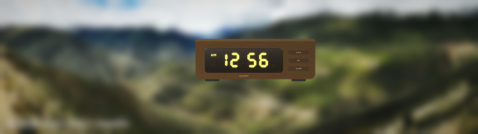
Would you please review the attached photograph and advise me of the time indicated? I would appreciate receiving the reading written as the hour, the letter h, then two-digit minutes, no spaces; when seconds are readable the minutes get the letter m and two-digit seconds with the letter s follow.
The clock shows 12h56
